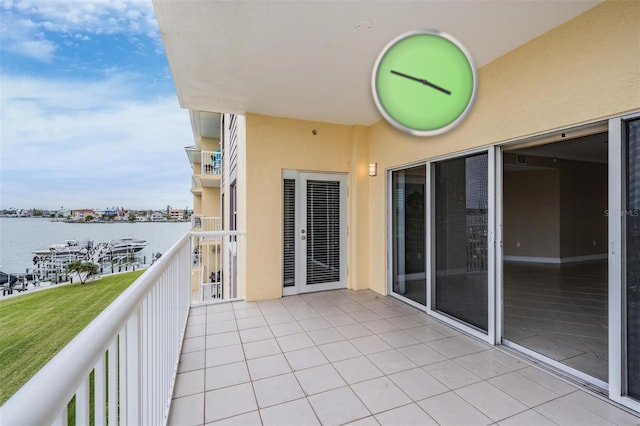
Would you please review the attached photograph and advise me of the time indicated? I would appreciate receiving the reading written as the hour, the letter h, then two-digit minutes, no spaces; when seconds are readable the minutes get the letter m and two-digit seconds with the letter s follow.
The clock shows 3h48
